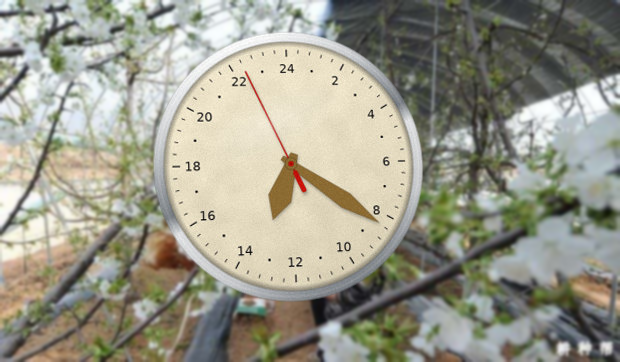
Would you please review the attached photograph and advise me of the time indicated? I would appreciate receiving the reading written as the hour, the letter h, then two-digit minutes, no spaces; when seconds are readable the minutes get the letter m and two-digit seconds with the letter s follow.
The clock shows 13h20m56s
